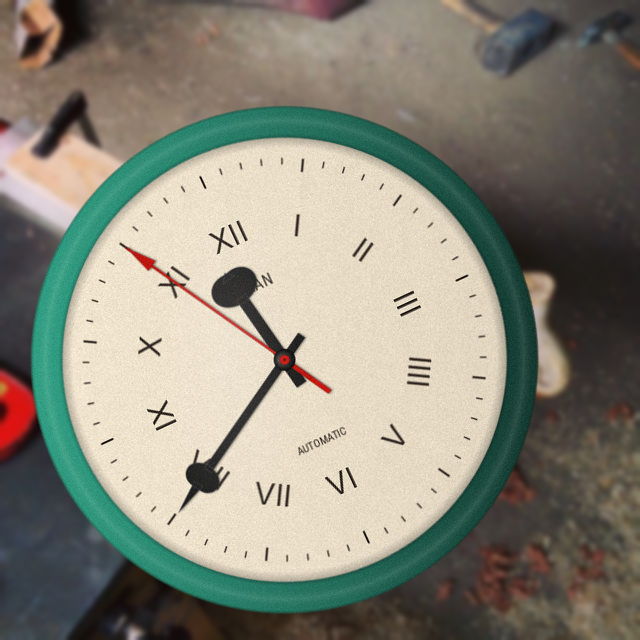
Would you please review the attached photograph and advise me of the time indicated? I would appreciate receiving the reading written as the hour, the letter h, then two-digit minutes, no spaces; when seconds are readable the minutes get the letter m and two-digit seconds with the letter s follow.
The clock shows 11h39m55s
